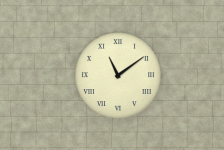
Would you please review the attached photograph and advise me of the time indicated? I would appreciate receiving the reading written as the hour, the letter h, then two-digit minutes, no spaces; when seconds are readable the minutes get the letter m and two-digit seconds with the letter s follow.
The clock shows 11h09
